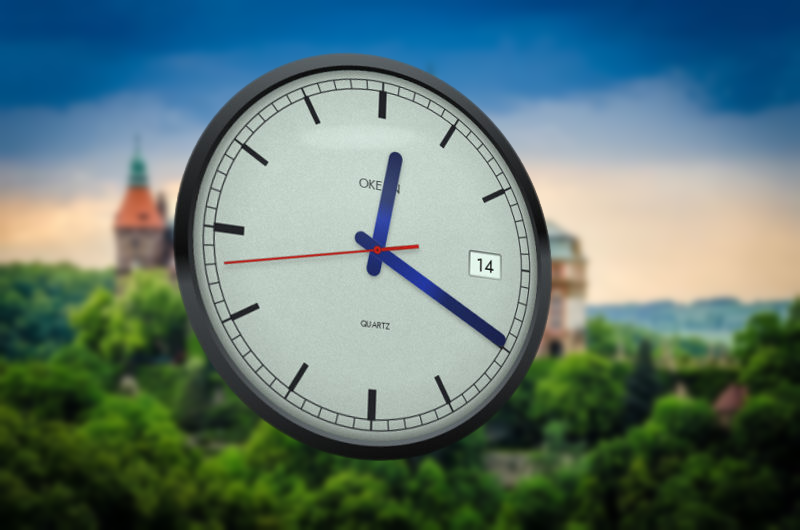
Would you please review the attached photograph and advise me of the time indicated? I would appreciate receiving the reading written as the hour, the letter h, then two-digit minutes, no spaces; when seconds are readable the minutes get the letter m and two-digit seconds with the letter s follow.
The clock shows 12h19m43s
